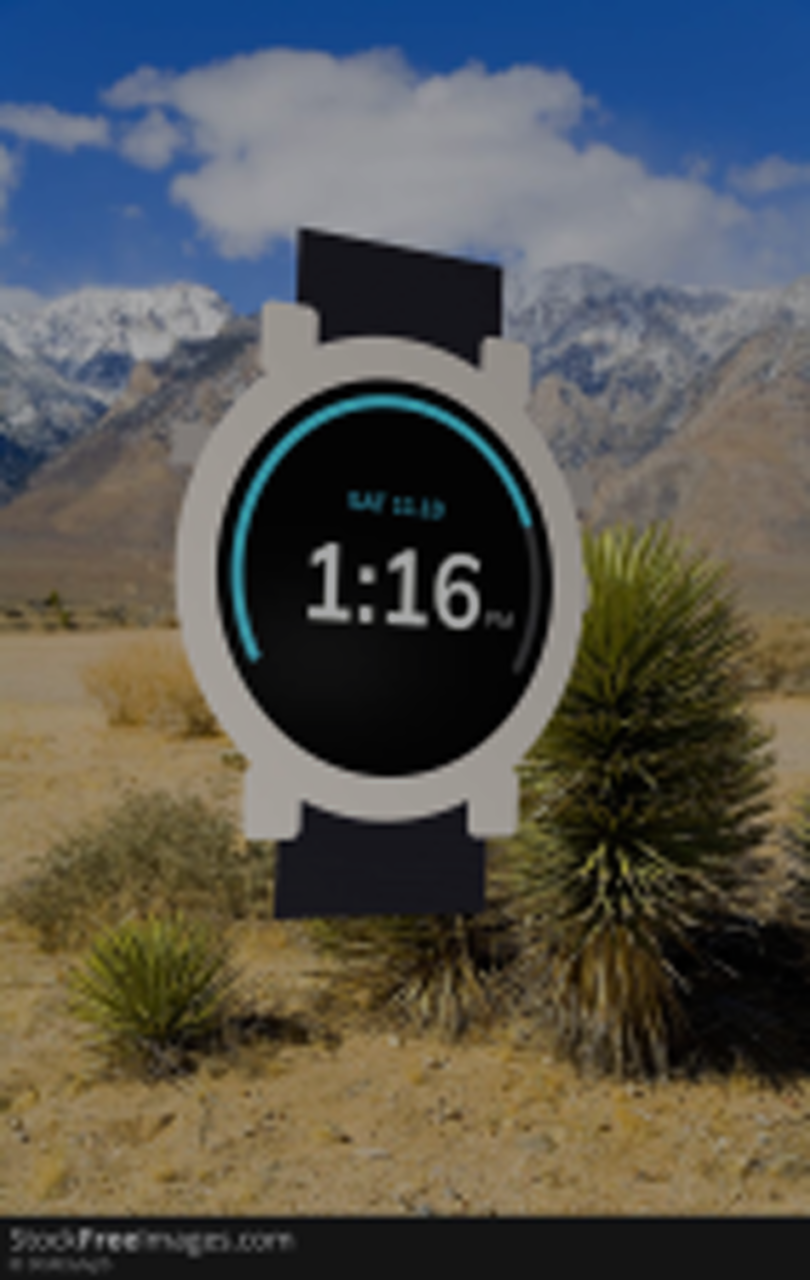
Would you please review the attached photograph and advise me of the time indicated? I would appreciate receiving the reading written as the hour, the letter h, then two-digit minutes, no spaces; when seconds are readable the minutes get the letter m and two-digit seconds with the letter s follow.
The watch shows 1h16
